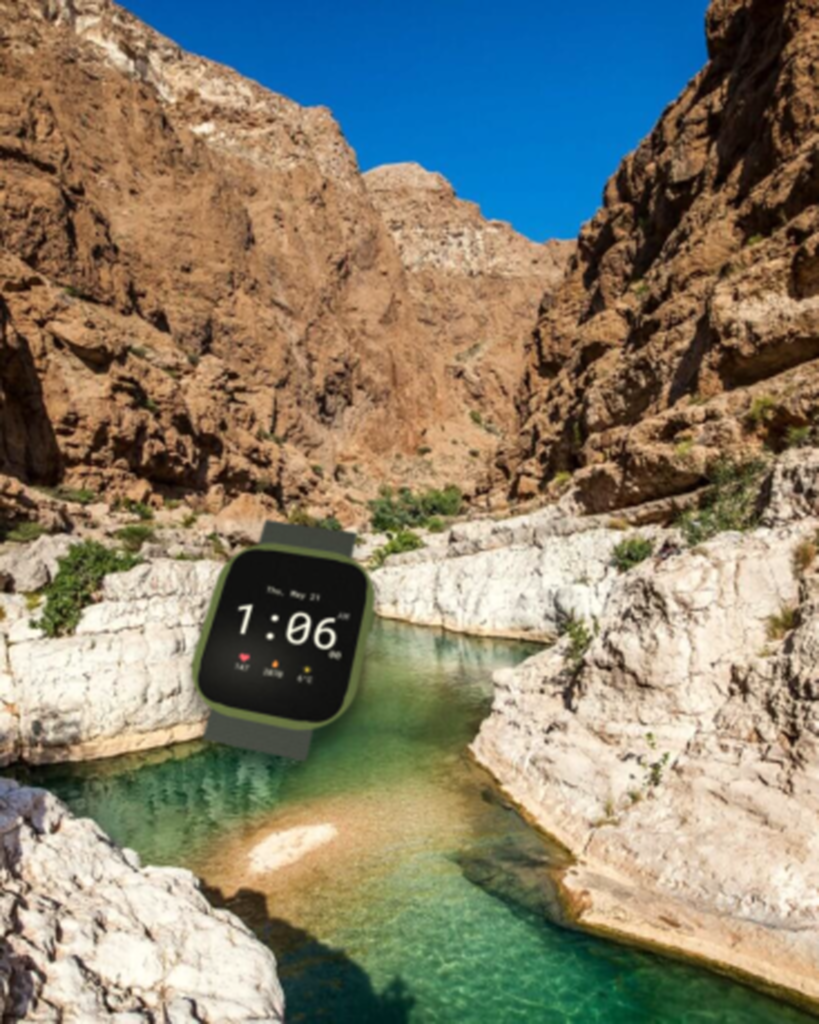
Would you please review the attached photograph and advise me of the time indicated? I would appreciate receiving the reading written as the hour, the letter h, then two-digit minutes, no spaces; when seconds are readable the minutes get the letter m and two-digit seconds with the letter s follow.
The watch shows 1h06
